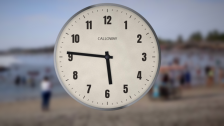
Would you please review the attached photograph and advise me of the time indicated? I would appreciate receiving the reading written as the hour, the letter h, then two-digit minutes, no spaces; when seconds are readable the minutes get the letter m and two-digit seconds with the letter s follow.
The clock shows 5h46
